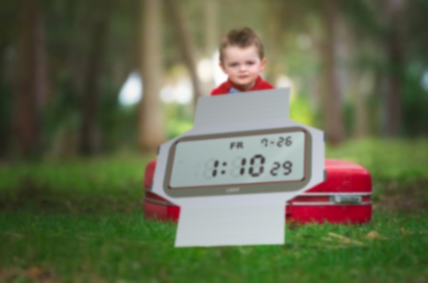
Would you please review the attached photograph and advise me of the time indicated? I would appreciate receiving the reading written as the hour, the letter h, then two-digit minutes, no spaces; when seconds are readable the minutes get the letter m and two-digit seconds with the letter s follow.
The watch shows 1h10m29s
